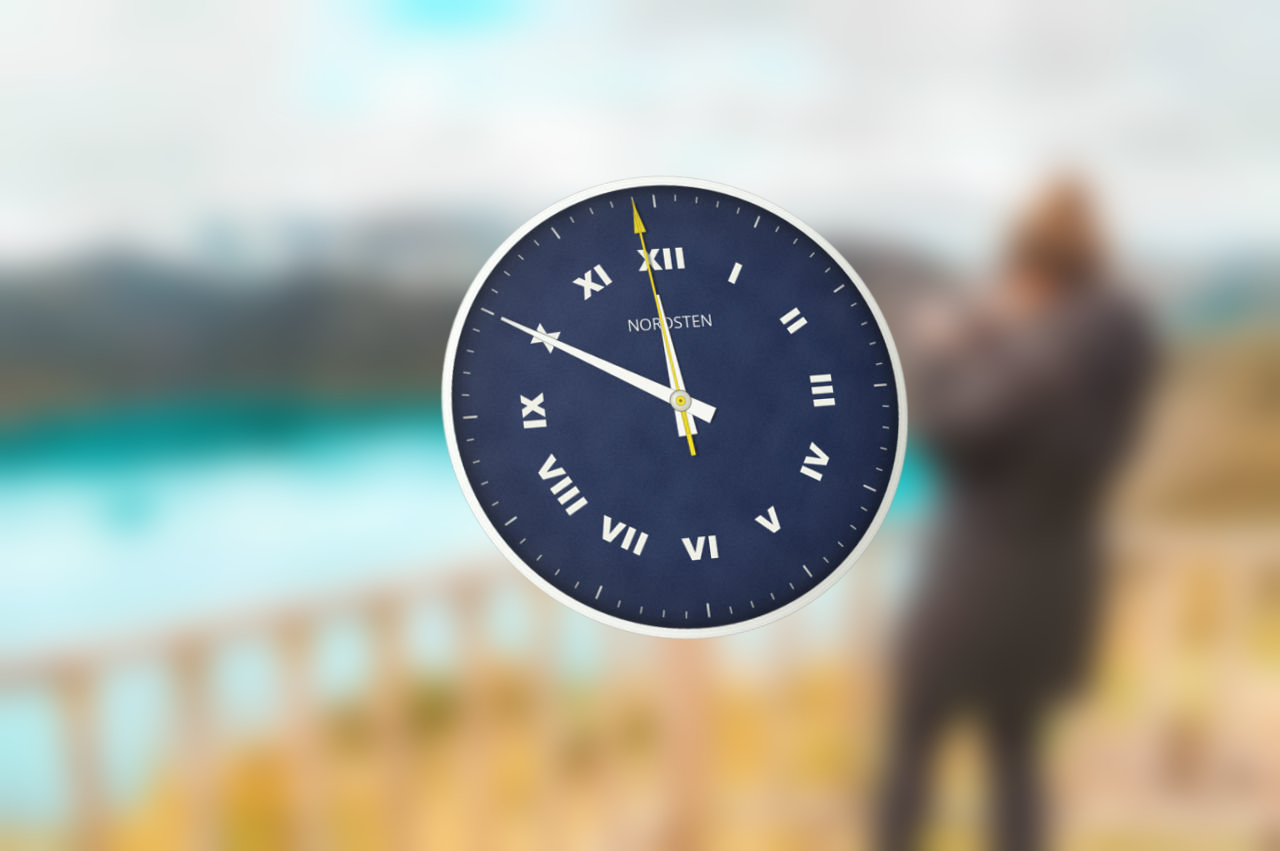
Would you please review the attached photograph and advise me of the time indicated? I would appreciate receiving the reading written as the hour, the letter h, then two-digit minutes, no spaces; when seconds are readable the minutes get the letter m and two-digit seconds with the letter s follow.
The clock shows 11h49m59s
